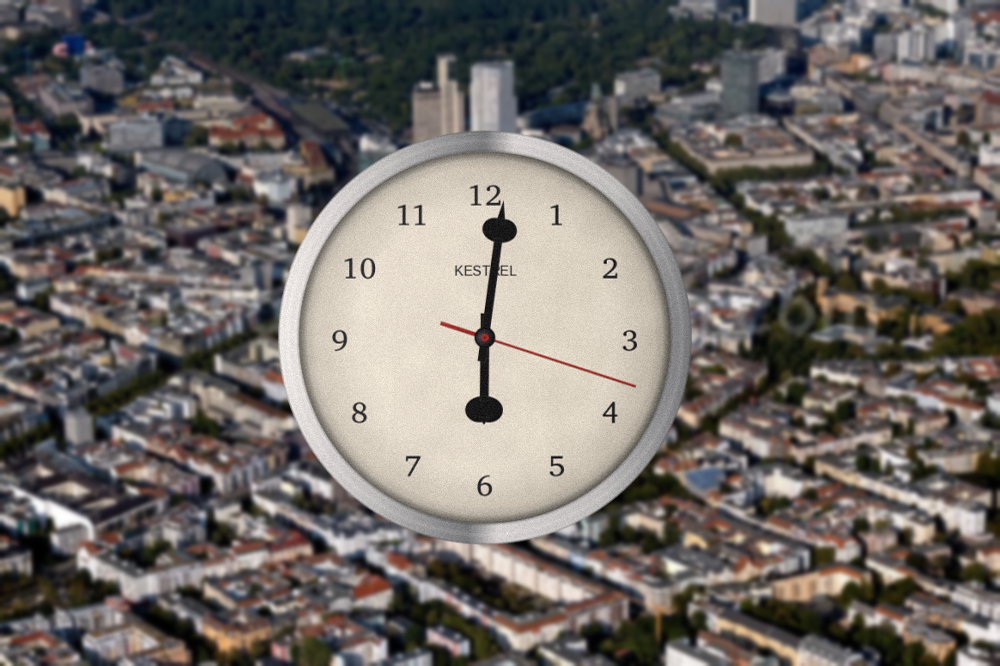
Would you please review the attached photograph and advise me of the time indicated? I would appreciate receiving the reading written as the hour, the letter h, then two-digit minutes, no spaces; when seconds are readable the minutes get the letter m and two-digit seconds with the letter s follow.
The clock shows 6h01m18s
